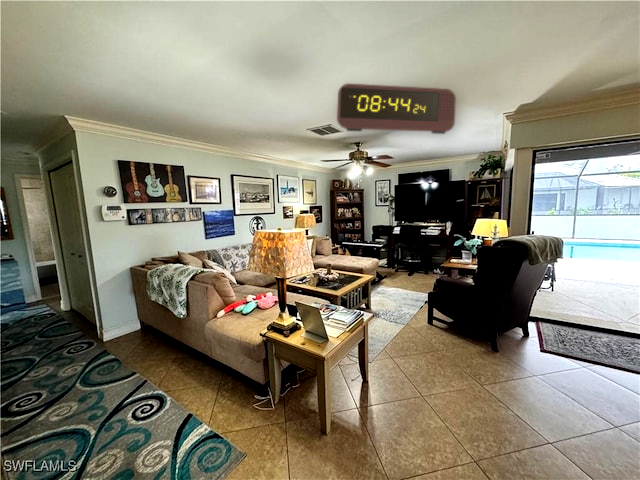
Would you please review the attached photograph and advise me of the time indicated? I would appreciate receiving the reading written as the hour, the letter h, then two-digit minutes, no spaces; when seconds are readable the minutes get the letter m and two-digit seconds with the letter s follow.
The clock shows 8h44
